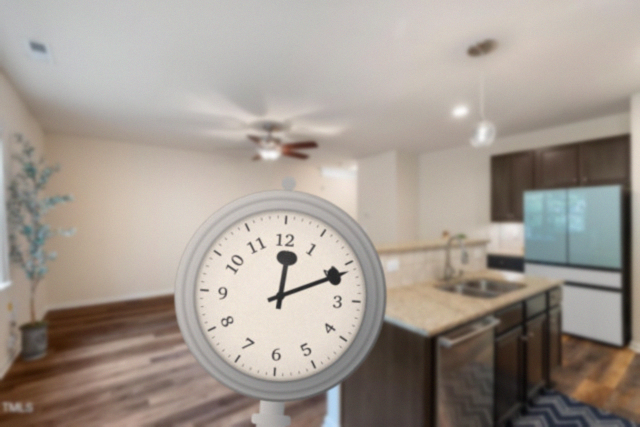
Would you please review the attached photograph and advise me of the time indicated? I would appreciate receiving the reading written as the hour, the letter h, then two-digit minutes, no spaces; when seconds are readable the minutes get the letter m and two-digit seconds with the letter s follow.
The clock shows 12h11
